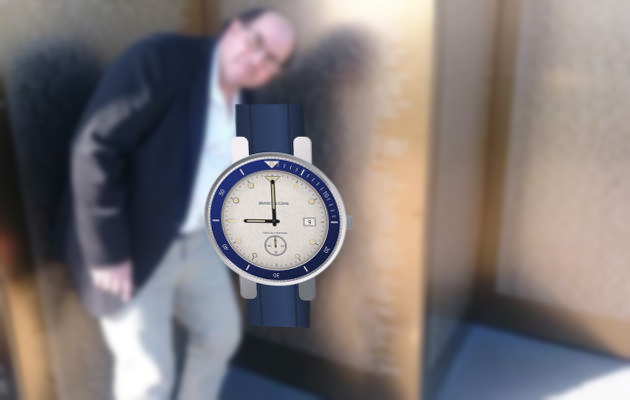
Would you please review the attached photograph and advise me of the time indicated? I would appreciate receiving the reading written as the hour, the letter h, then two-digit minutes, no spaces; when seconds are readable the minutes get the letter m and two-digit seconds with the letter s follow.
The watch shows 9h00
